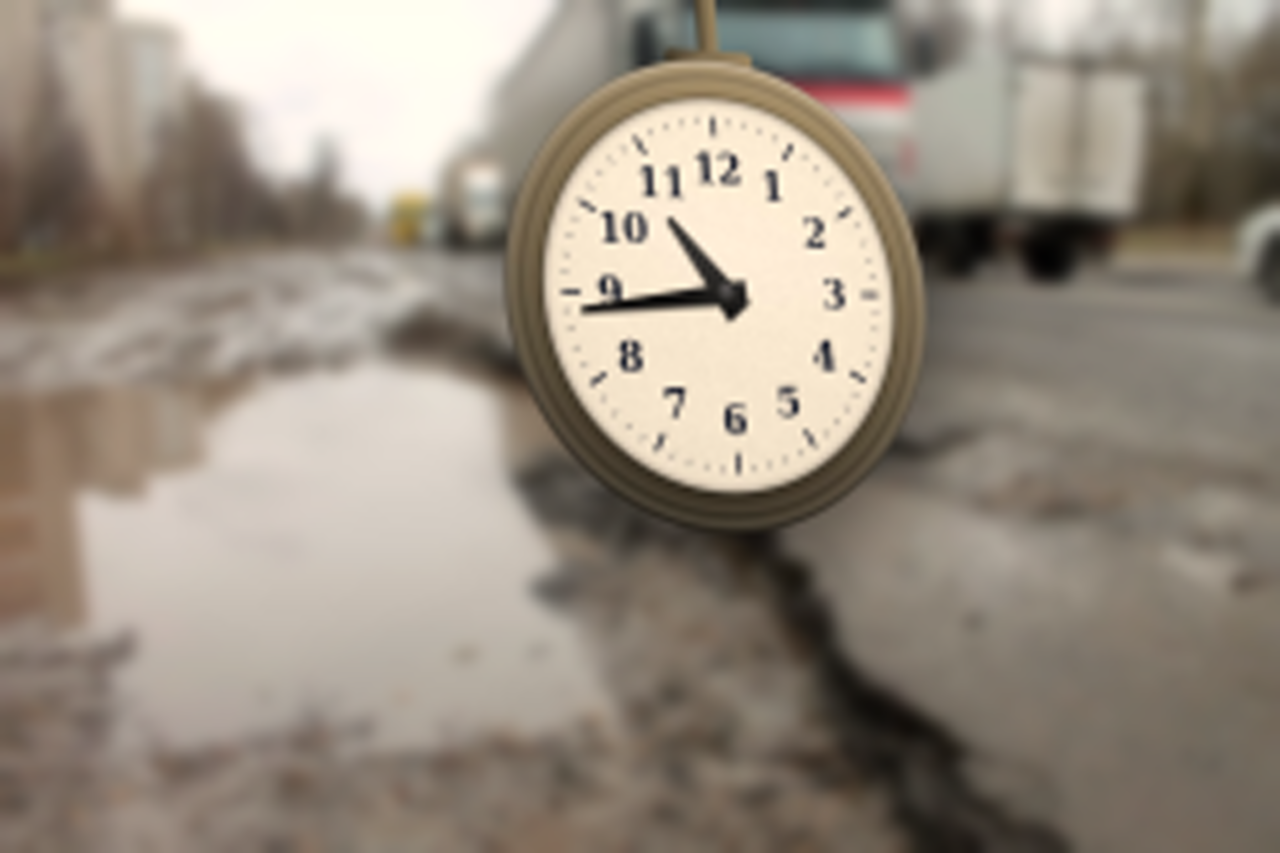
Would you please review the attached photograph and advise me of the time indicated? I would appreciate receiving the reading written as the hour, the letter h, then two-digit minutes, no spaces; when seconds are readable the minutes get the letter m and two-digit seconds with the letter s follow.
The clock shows 10h44
